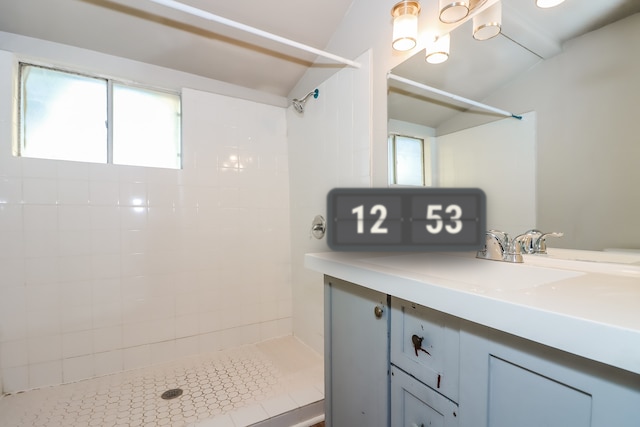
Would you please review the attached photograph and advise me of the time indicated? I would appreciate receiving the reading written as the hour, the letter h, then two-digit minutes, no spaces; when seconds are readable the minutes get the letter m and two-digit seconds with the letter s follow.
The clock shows 12h53
